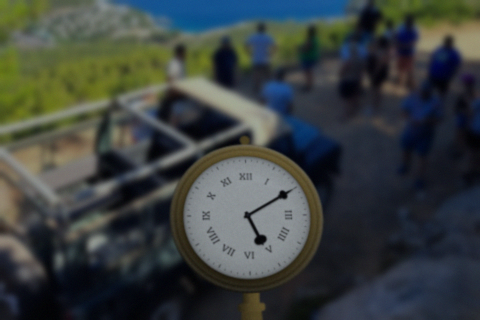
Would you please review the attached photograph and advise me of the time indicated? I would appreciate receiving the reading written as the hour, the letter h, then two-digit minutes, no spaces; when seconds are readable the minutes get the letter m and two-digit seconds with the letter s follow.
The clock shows 5h10
